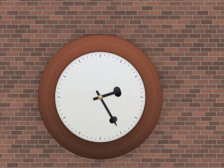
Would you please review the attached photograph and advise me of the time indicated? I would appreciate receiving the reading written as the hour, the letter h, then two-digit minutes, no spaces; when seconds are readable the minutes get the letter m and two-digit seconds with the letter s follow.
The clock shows 2h25
